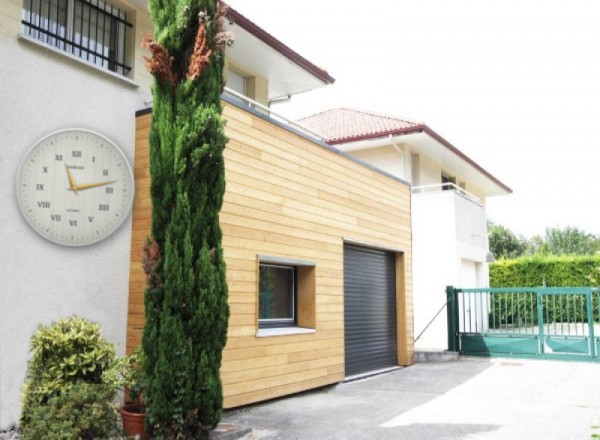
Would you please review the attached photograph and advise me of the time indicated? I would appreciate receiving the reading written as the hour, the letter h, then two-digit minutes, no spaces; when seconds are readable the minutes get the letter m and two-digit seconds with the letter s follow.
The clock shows 11h13
